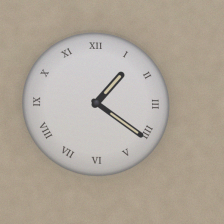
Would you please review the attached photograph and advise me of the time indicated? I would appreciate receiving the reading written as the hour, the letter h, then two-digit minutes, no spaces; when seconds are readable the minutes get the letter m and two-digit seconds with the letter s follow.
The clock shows 1h21
